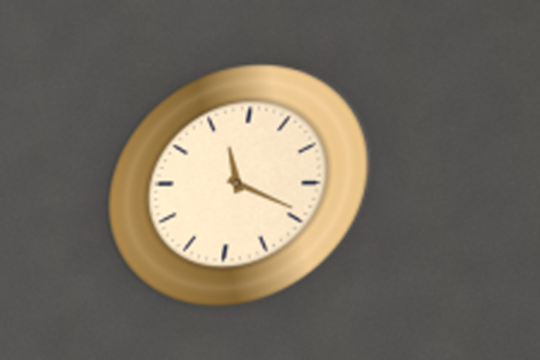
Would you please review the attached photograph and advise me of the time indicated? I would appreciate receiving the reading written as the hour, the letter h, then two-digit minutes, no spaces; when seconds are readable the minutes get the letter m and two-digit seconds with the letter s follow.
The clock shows 11h19
